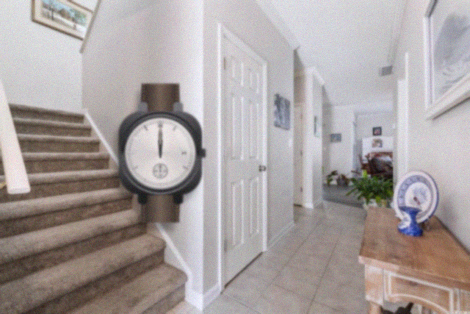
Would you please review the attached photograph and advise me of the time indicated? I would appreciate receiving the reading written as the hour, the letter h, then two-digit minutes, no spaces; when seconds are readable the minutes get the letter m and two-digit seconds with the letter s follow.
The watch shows 12h00
